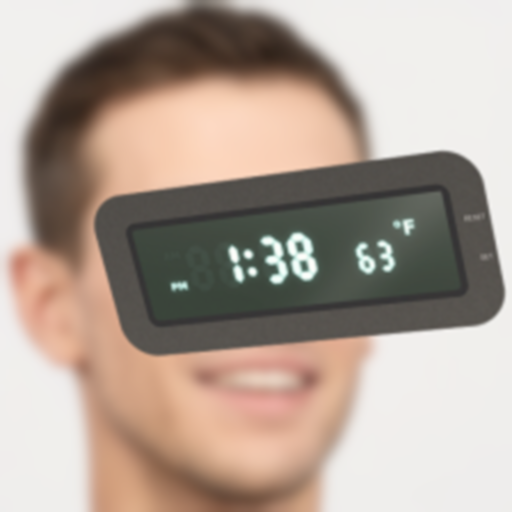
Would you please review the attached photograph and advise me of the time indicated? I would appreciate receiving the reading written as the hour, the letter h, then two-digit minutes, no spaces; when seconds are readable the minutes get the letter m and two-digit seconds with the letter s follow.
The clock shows 1h38
